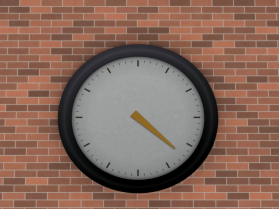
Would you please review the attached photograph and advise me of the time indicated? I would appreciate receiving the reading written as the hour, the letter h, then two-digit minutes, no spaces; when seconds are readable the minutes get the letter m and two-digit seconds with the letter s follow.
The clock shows 4h22
